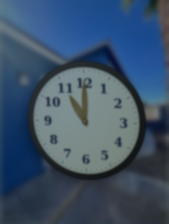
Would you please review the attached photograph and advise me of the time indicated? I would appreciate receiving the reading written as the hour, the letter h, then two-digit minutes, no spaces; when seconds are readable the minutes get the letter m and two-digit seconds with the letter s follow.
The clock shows 11h00
